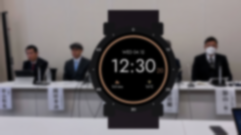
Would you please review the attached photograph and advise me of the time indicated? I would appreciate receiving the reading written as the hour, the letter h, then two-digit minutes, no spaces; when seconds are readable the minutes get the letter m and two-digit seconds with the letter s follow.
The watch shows 12h30
